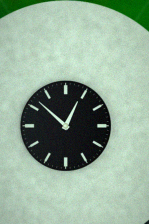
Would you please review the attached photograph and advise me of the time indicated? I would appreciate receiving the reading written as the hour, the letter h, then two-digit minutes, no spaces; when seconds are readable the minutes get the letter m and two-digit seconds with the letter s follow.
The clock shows 12h52
